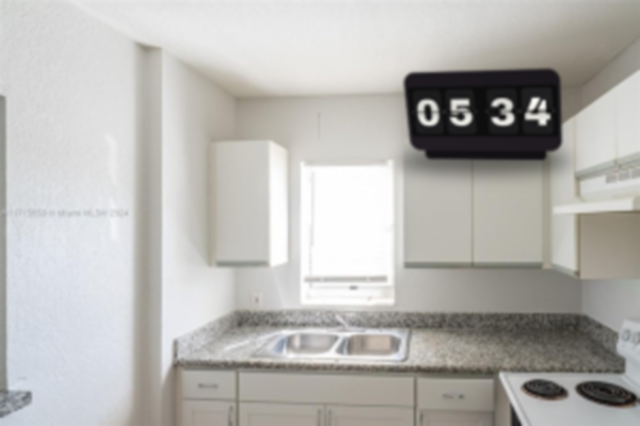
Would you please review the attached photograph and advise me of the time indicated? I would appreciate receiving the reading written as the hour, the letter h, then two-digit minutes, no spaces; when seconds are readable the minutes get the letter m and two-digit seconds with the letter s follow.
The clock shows 5h34
